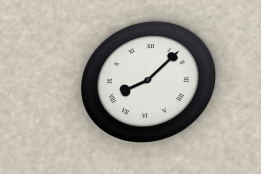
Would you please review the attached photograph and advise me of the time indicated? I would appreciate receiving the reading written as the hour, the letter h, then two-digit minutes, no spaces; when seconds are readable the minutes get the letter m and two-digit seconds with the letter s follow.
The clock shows 8h07
